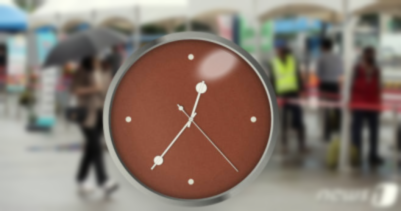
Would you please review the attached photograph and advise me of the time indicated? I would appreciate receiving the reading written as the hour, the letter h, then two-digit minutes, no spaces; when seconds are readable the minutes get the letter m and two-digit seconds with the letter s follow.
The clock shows 12h36m23s
